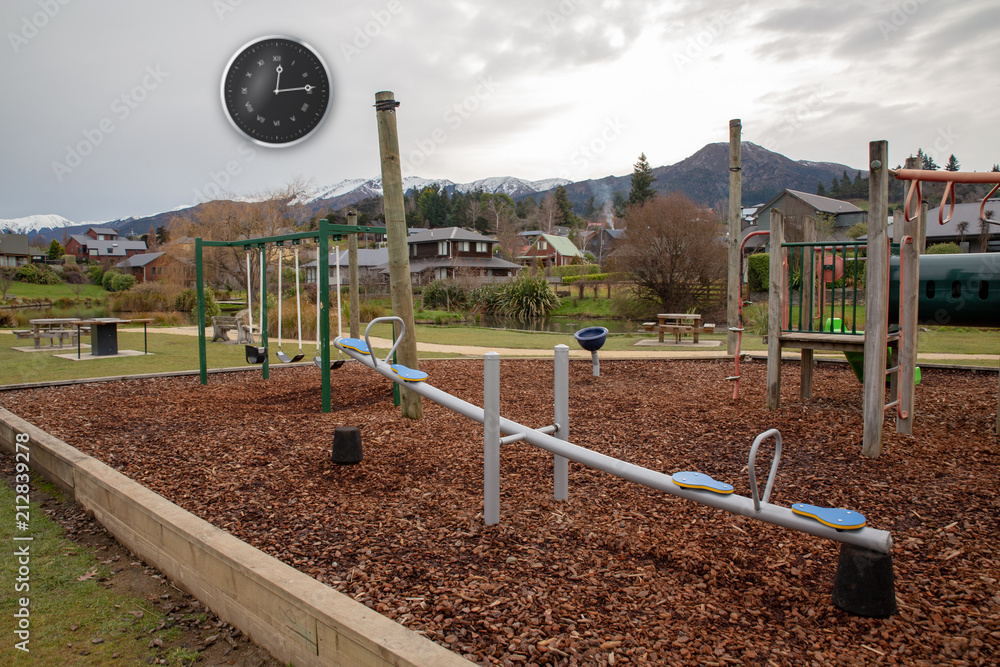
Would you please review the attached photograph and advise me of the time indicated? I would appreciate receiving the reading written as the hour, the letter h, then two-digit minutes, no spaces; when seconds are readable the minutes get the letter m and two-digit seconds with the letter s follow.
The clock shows 12h14
